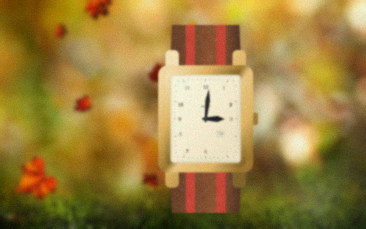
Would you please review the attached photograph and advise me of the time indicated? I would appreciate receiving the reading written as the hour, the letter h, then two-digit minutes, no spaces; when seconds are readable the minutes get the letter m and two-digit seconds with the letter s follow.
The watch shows 3h01
